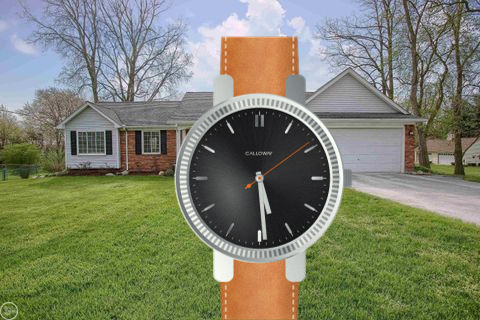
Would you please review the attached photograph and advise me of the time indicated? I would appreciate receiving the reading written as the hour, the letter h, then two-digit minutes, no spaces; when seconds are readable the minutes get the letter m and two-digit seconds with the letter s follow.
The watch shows 5h29m09s
